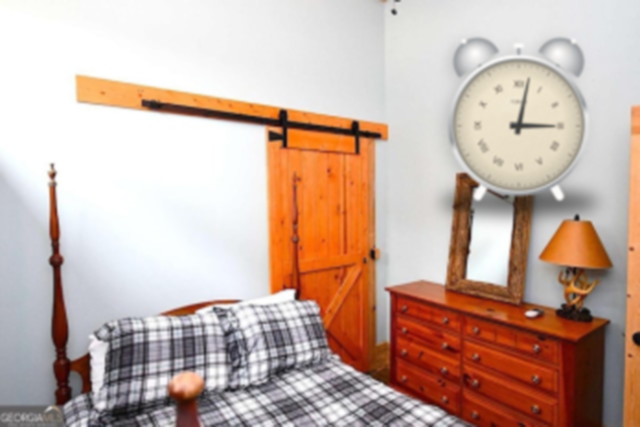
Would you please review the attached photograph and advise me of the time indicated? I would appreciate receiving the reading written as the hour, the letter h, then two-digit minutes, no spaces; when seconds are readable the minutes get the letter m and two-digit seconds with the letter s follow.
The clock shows 3h02
